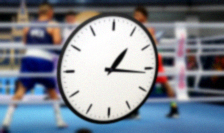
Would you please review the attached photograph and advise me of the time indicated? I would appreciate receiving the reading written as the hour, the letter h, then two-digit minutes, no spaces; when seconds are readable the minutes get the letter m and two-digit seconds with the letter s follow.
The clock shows 1h16
